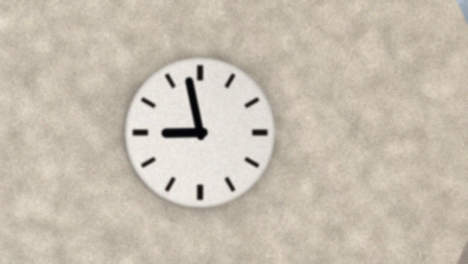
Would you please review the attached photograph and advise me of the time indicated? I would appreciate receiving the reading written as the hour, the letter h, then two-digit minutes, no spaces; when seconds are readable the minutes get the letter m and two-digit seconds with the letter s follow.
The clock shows 8h58
